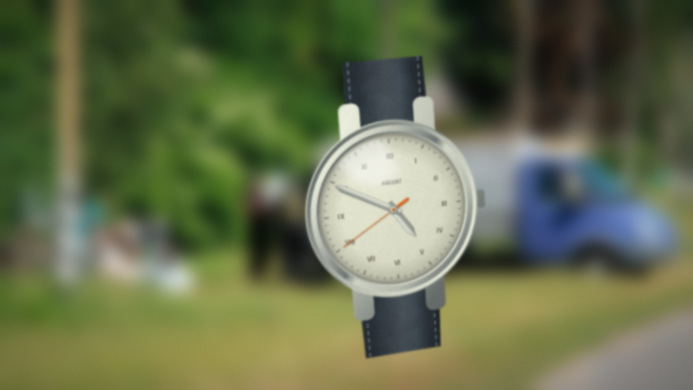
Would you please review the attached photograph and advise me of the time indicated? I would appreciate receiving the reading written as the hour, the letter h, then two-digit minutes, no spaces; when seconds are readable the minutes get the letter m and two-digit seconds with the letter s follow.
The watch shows 4h49m40s
